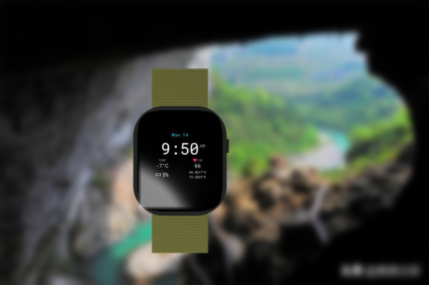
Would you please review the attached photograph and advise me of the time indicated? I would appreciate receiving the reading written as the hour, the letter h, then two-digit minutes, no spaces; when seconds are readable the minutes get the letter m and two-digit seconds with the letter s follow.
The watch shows 9h50
